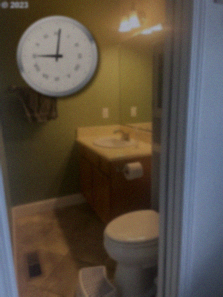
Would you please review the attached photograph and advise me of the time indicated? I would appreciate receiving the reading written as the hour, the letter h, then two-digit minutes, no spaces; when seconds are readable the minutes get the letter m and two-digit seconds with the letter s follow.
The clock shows 9h01
